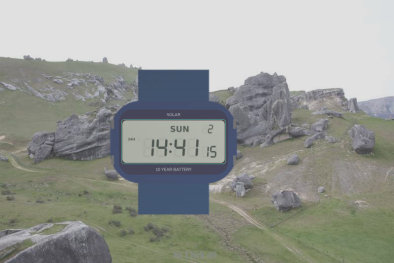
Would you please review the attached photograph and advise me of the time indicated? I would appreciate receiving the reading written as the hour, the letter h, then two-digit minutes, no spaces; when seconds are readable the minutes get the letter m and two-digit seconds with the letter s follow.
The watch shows 14h41m15s
